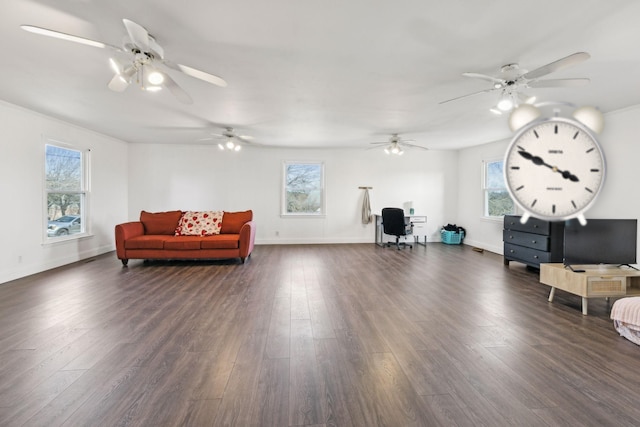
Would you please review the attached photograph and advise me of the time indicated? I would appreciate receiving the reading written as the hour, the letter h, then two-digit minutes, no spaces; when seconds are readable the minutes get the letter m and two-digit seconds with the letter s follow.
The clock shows 3h49
